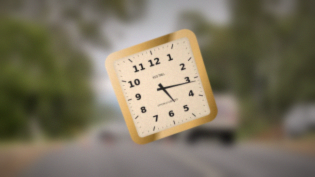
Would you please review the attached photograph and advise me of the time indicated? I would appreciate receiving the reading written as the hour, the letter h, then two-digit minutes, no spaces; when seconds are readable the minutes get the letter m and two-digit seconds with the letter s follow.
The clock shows 5h16
